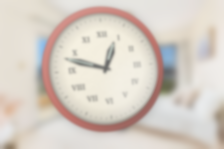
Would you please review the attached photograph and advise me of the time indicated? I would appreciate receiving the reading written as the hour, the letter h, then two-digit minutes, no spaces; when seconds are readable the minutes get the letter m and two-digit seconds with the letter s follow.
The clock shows 12h48
